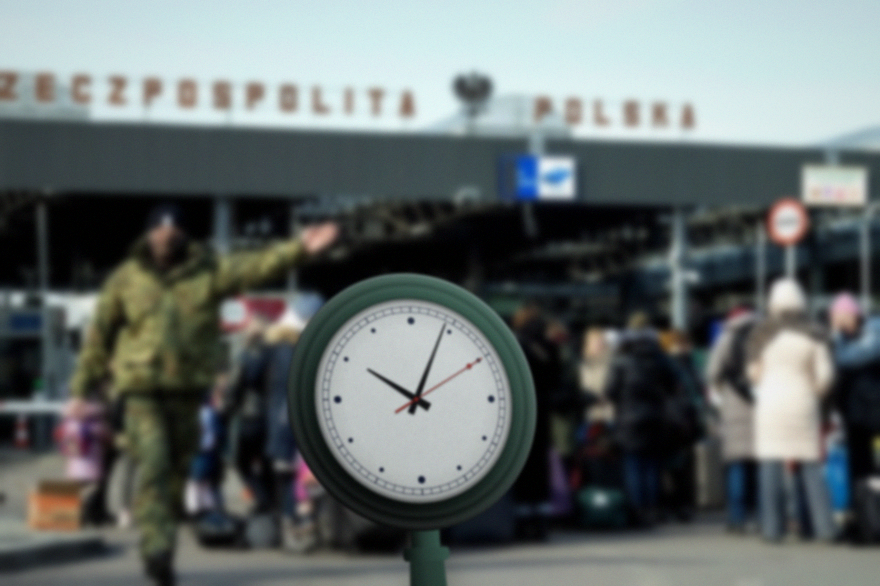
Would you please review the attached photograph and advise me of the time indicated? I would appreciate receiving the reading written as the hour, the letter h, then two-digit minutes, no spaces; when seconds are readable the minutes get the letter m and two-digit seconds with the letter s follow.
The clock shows 10h04m10s
